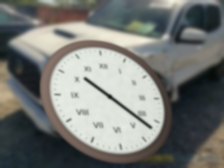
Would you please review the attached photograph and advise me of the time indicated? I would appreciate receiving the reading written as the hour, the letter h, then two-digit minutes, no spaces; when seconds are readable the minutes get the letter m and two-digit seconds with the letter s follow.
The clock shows 10h22
